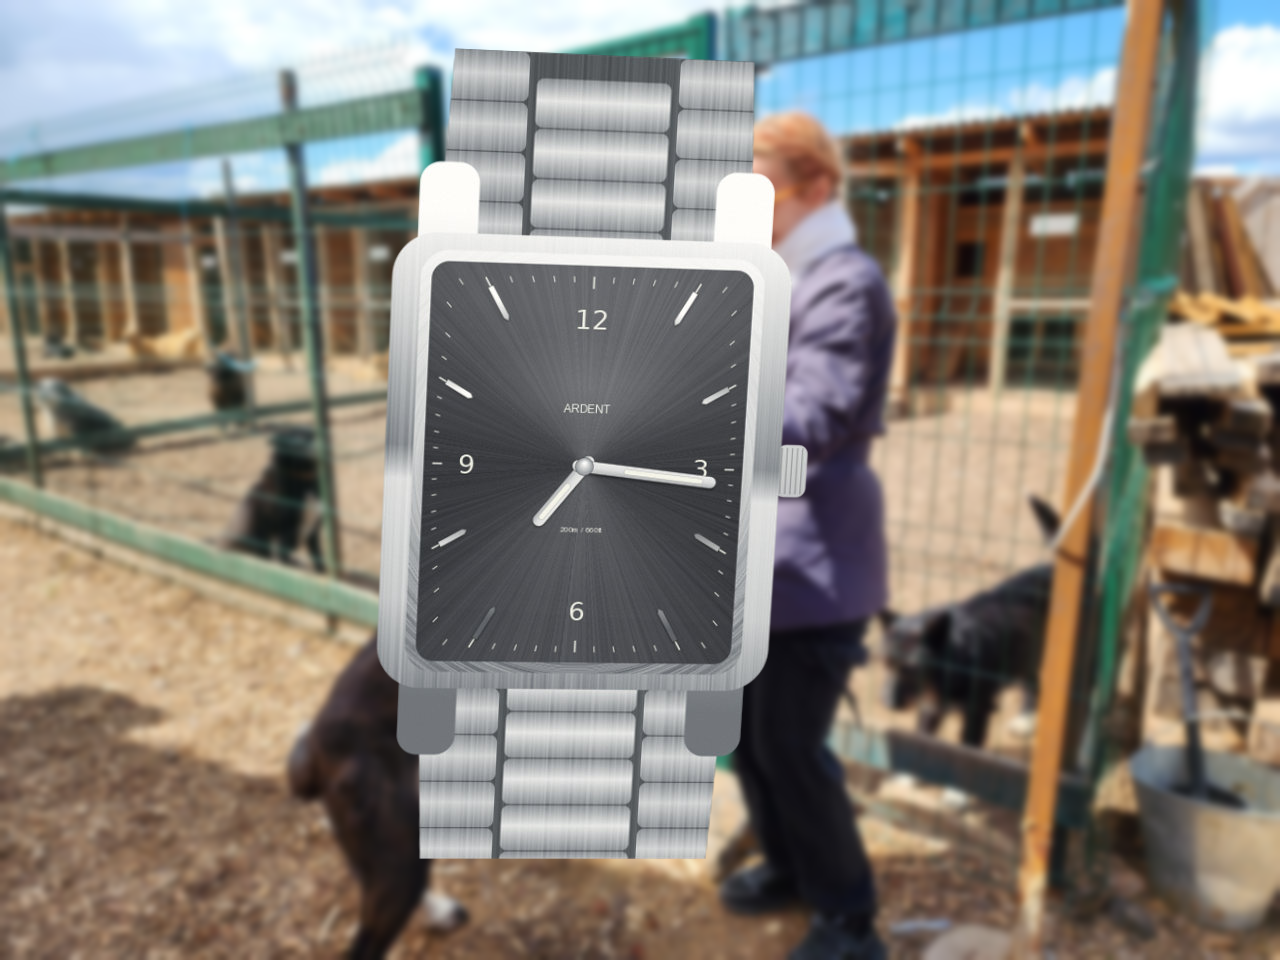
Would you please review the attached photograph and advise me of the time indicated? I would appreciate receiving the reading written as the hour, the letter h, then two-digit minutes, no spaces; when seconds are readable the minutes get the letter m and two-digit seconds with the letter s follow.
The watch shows 7h16
